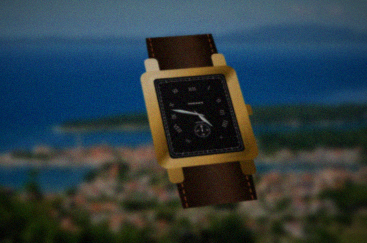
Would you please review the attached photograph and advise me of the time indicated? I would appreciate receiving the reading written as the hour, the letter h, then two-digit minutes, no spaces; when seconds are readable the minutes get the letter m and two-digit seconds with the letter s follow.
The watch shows 4h48
